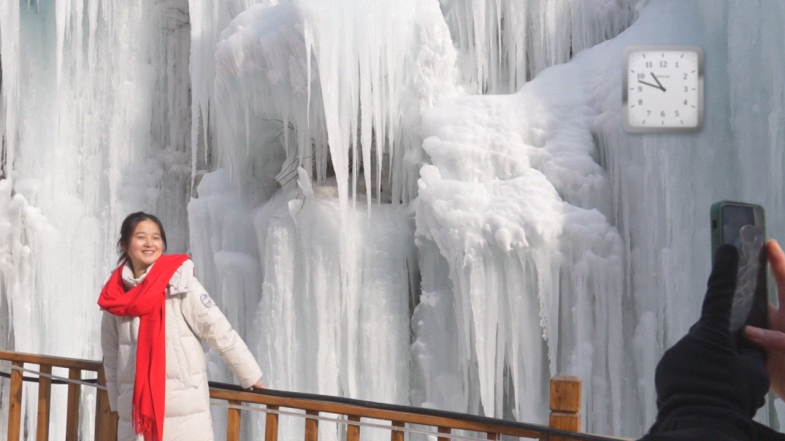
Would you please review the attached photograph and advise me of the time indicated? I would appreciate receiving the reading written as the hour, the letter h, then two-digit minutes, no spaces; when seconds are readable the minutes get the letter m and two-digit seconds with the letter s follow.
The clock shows 10h48
